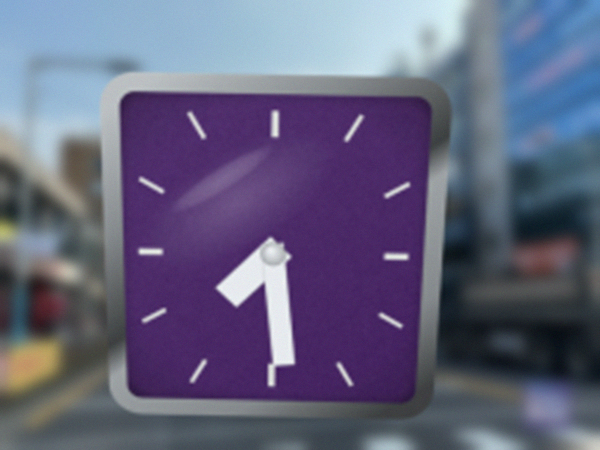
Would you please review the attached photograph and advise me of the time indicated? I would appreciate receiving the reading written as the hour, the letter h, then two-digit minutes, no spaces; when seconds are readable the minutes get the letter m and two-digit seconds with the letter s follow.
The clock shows 7h29
